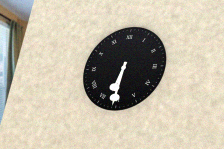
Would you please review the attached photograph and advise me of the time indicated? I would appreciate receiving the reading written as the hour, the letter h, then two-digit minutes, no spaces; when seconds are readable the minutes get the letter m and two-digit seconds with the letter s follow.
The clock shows 6h31
